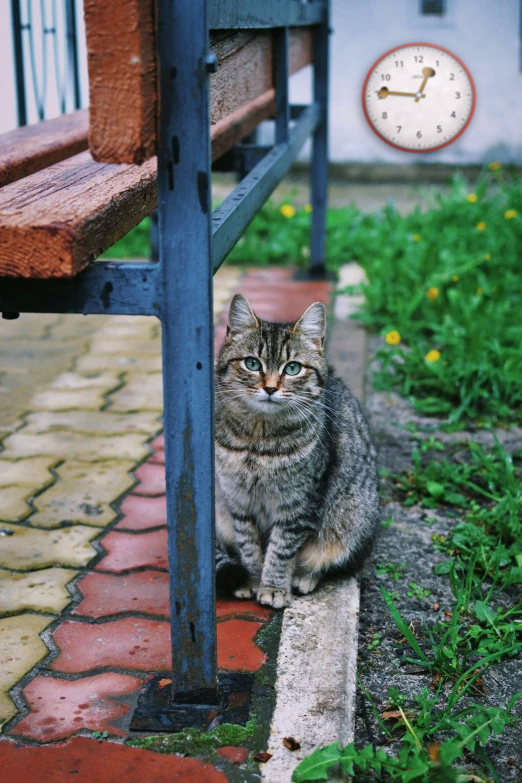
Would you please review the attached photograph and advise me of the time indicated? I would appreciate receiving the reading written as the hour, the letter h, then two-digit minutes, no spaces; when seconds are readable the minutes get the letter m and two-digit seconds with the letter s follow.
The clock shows 12h46
